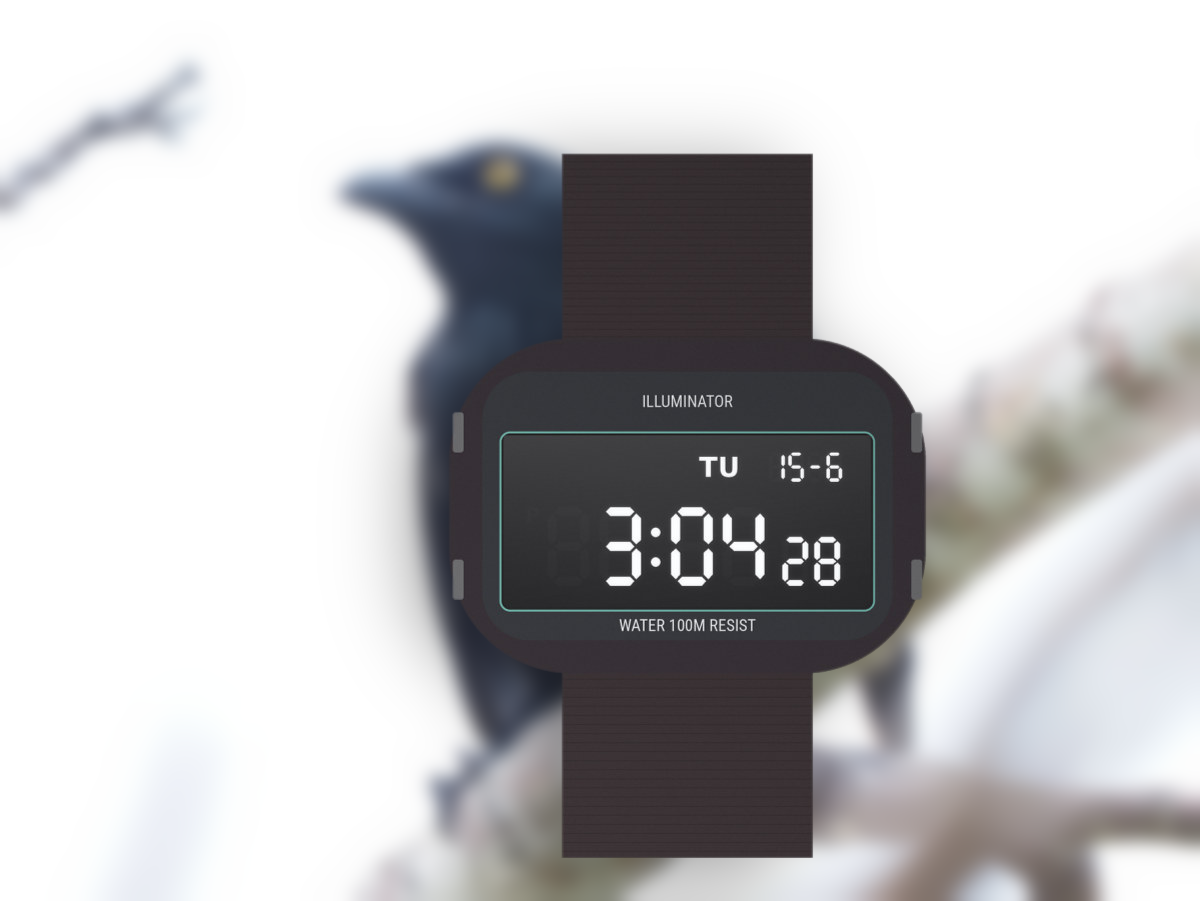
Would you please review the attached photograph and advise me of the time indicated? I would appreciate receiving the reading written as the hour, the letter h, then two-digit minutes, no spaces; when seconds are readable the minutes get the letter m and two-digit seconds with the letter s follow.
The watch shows 3h04m28s
